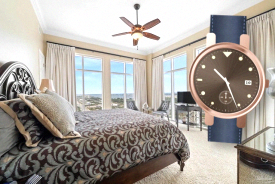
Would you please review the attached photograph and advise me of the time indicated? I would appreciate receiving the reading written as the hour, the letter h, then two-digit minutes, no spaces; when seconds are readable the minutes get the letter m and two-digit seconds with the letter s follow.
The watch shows 10h26
